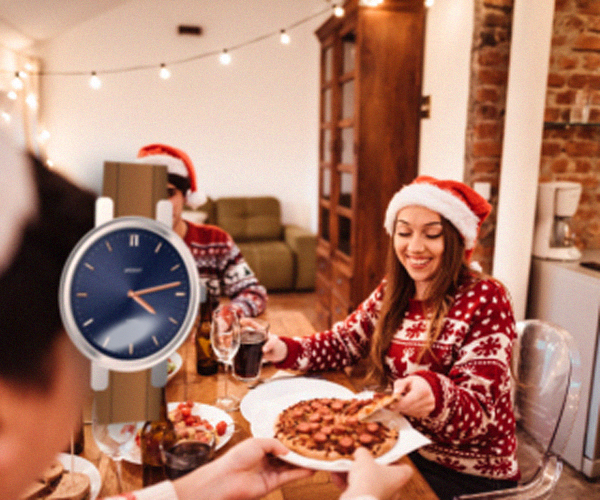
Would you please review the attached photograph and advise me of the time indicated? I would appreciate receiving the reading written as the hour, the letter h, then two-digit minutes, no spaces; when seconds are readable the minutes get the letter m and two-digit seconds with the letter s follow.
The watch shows 4h13
